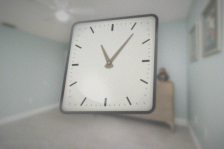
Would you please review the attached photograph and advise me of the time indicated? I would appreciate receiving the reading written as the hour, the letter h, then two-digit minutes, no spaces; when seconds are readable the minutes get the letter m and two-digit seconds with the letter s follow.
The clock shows 11h06
